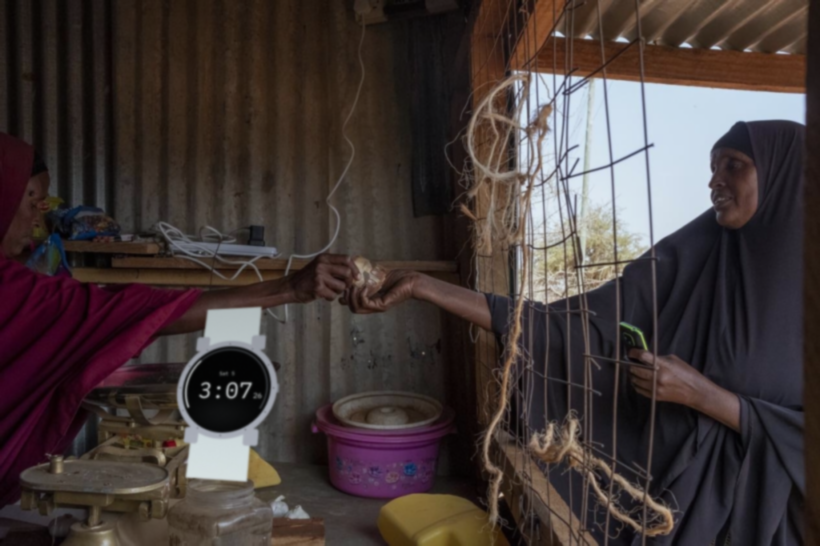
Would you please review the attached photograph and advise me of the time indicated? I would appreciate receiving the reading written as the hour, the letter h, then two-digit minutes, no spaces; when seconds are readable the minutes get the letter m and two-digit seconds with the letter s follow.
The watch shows 3h07
